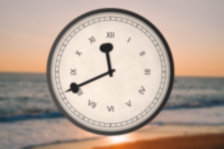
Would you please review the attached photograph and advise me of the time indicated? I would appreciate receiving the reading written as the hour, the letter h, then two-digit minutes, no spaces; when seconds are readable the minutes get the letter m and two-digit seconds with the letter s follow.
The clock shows 11h41
